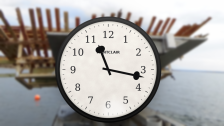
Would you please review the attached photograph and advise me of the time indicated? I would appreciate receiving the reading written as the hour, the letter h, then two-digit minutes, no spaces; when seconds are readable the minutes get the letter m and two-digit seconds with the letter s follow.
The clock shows 11h17
